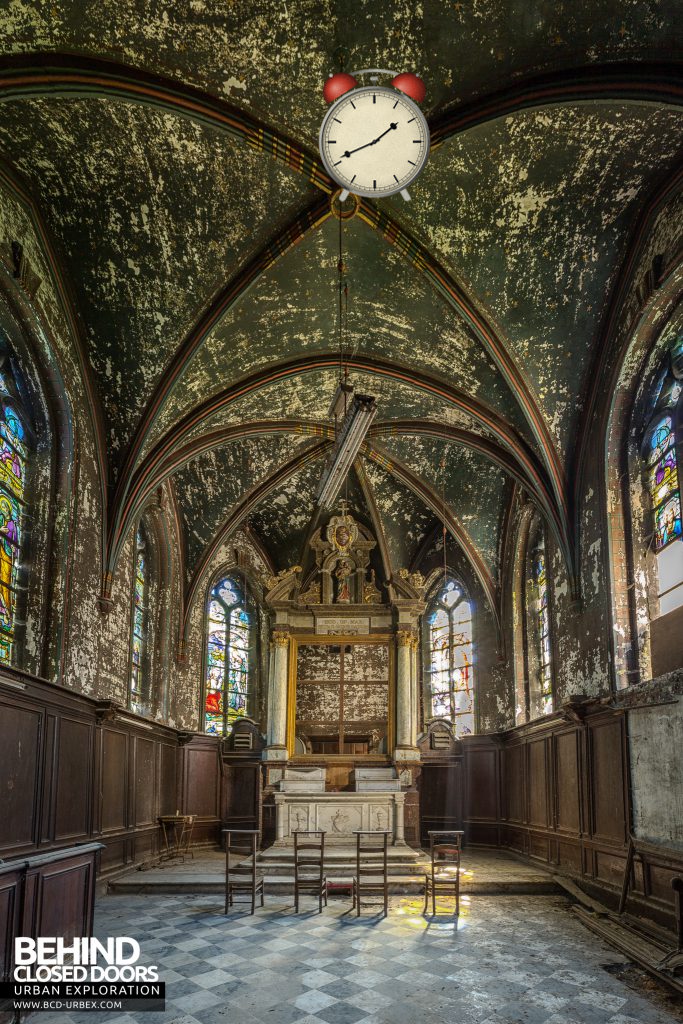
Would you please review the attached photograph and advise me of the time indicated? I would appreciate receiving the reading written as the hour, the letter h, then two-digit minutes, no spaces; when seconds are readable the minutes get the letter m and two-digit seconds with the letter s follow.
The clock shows 1h41
